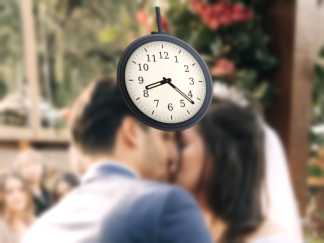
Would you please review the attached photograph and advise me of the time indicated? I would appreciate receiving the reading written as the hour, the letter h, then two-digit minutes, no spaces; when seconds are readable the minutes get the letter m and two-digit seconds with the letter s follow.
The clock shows 8h22
